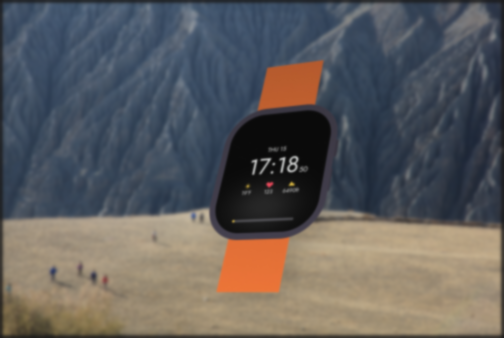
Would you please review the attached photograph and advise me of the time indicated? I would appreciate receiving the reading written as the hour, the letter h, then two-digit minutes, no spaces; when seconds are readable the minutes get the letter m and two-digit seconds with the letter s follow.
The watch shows 17h18
